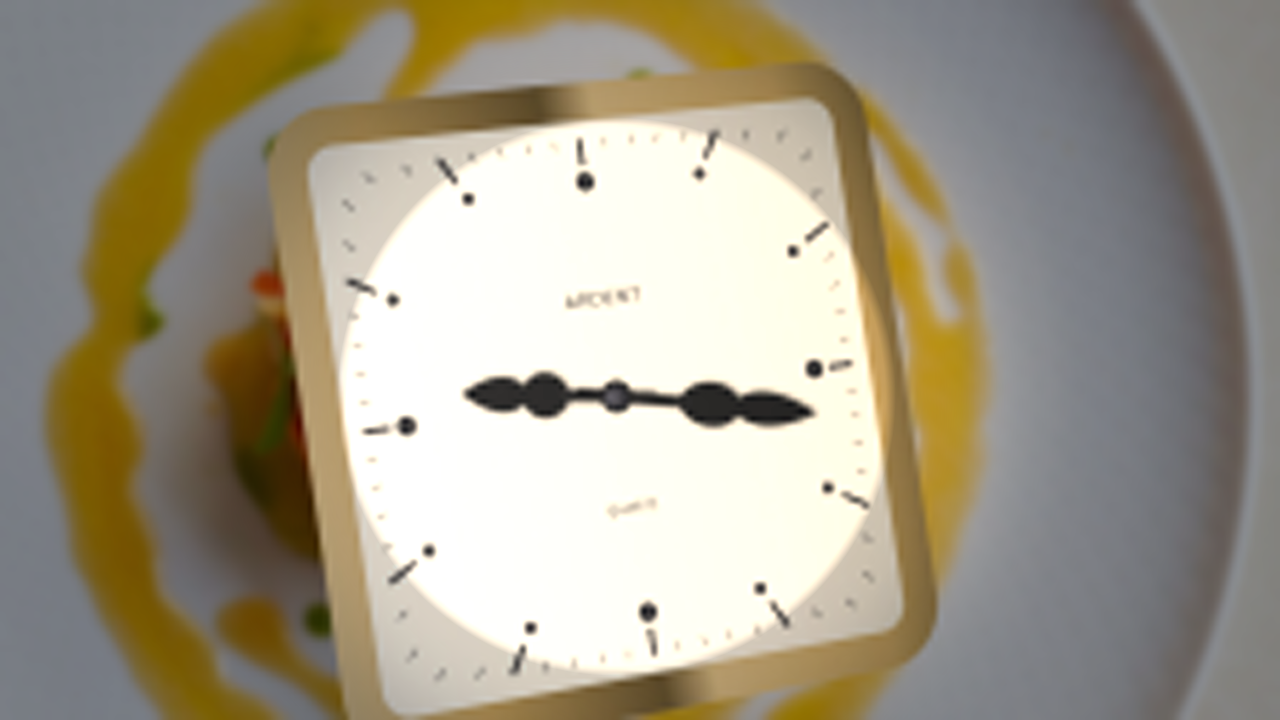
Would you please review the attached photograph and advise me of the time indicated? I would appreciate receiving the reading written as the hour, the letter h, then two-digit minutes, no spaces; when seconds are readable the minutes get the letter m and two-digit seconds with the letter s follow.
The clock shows 9h17
